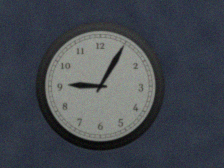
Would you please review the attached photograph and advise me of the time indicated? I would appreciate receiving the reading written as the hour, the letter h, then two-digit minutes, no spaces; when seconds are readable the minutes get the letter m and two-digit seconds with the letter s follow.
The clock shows 9h05
